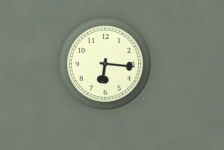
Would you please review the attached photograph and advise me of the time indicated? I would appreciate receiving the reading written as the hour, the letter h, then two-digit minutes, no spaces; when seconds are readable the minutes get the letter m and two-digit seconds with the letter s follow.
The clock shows 6h16
